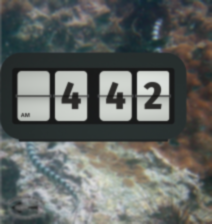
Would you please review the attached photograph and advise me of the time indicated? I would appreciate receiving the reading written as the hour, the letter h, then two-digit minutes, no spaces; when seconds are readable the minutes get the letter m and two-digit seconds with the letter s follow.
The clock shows 4h42
